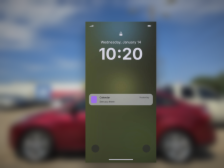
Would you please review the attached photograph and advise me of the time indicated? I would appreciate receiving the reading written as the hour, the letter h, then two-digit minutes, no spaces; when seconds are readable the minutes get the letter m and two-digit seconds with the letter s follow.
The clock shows 10h20
